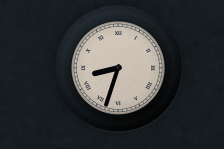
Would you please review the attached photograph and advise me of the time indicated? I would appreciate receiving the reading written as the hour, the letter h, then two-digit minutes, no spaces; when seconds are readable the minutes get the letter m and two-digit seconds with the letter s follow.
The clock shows 8h33
